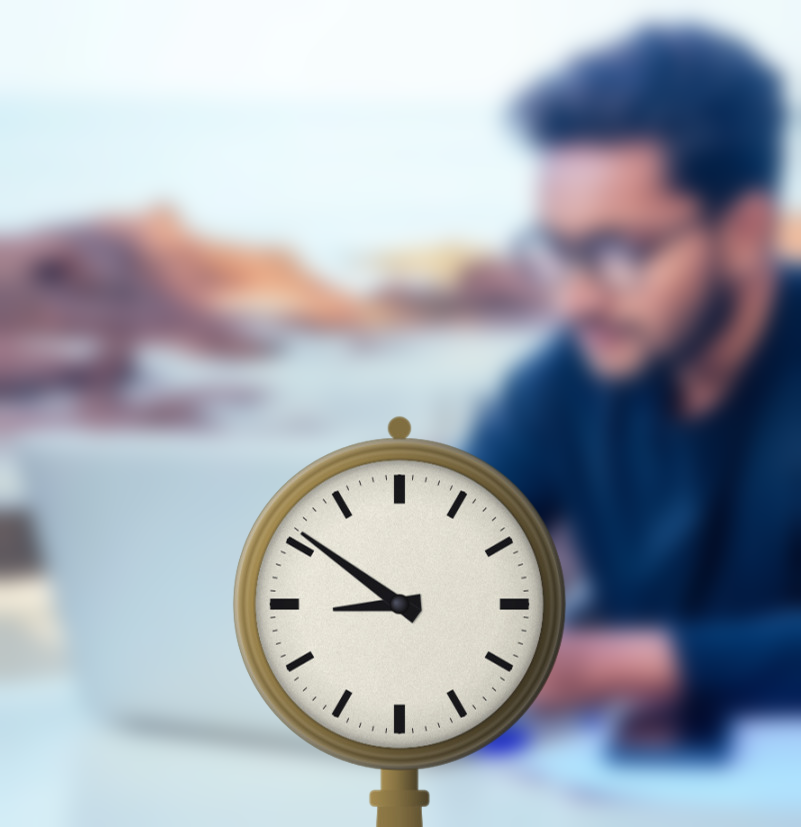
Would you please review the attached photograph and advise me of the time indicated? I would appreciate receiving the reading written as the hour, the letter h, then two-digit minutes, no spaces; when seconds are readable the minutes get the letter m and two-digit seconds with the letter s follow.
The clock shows 8h51
